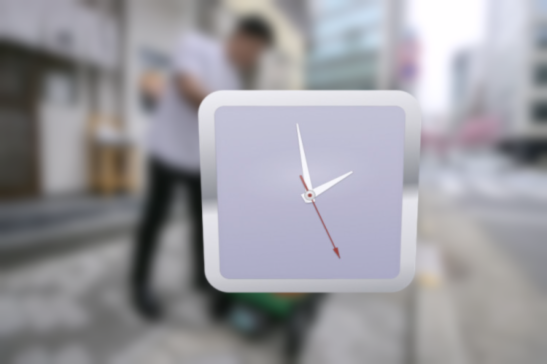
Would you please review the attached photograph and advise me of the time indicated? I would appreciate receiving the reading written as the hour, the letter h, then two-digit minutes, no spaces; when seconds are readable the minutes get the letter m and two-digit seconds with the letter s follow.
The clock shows 1h58m26s
